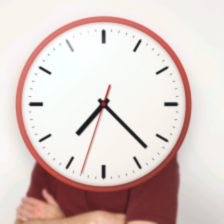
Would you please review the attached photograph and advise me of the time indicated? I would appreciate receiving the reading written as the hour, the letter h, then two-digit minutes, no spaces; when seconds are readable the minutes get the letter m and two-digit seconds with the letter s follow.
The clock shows 7h22m33s
